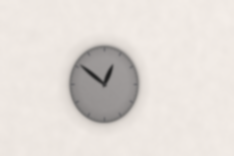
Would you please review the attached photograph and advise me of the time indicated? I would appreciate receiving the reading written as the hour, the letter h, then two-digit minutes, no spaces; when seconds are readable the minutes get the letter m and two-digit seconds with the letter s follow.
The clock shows 12h51
